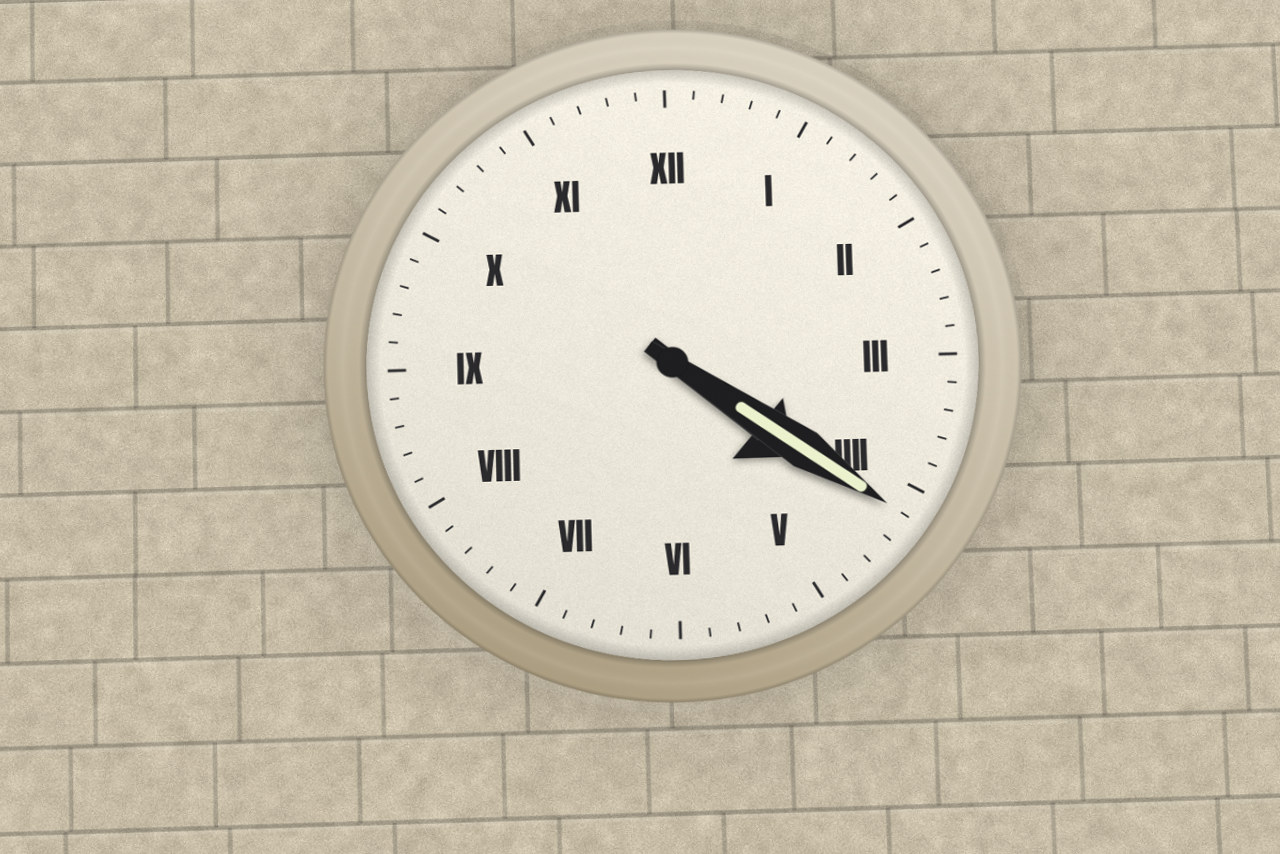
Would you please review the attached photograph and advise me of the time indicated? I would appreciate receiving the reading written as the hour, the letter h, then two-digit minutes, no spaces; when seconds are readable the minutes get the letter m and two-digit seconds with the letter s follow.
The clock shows 4h21
